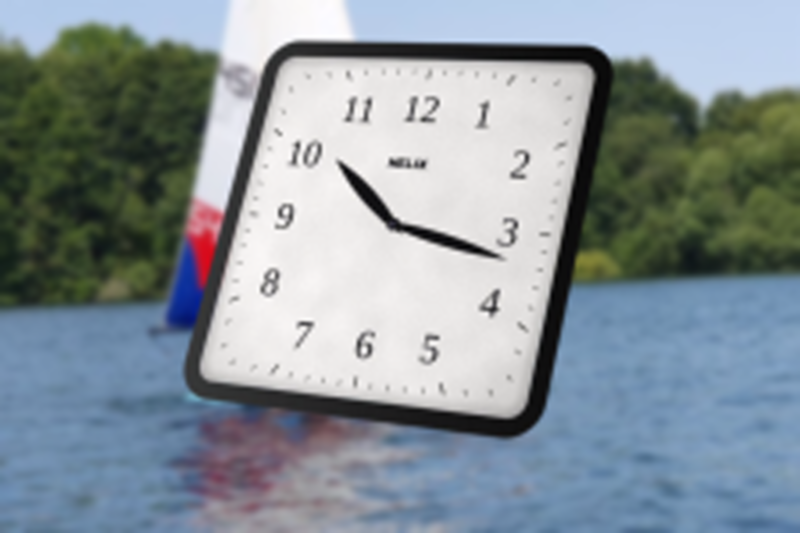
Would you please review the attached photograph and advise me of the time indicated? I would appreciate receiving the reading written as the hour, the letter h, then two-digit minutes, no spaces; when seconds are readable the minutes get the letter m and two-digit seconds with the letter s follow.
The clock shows 10h17
